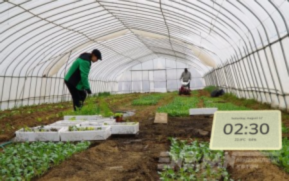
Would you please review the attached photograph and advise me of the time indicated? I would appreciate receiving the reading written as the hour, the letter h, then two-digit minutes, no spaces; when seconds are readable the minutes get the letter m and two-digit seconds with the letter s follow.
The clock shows 2h30
